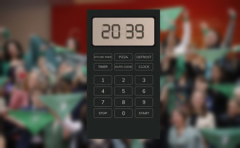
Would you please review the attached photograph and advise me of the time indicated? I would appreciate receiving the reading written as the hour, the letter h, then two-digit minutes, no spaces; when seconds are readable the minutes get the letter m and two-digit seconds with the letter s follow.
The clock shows 20h39
